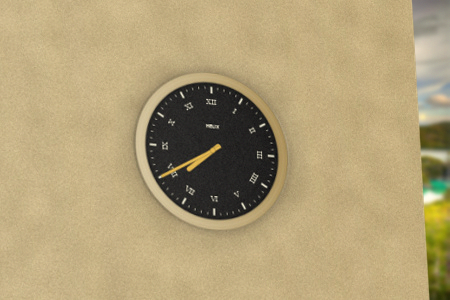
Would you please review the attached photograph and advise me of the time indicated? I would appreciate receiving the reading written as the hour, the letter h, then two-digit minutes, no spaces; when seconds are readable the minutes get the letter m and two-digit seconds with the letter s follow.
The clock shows 7h40
